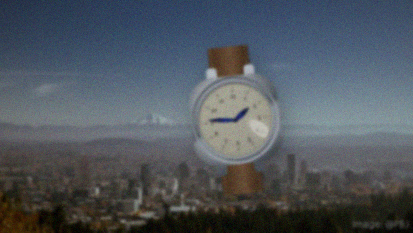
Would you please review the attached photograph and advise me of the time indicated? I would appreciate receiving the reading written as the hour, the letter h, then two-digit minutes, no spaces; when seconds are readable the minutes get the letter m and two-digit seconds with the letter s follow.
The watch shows 1h46
